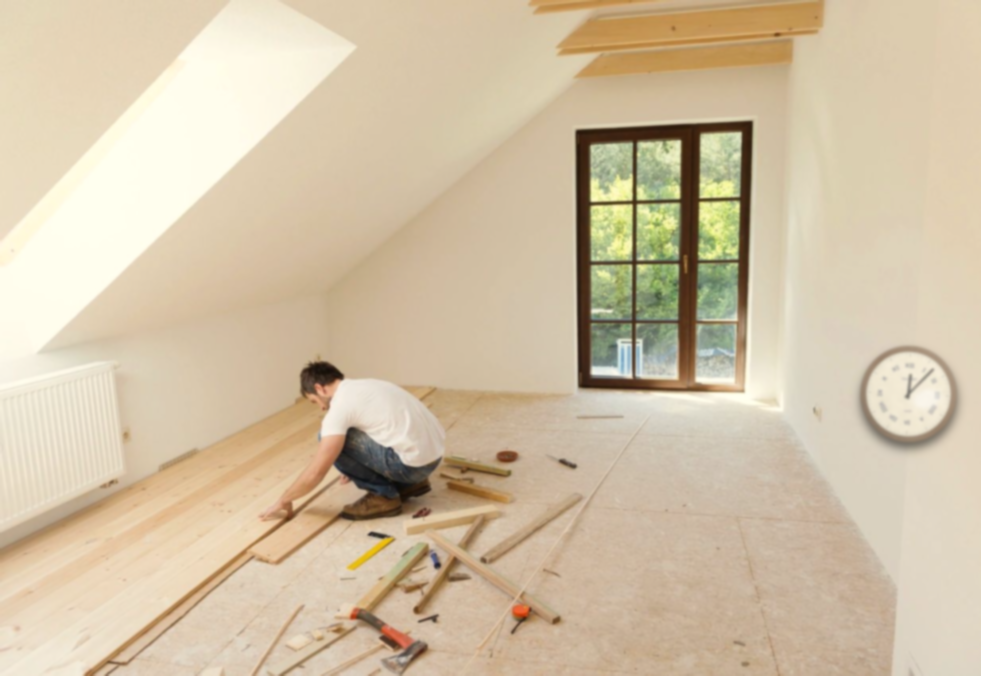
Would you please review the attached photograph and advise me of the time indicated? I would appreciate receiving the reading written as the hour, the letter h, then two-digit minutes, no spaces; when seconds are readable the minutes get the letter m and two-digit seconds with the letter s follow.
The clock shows 12h07
